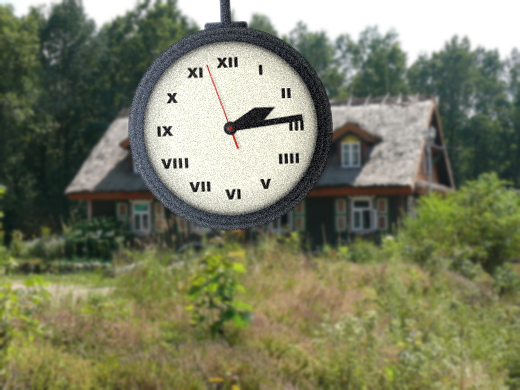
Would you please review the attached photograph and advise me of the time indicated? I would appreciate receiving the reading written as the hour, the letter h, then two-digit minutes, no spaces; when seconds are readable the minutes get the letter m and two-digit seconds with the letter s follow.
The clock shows 2h13m57s
